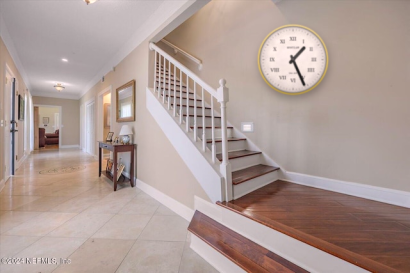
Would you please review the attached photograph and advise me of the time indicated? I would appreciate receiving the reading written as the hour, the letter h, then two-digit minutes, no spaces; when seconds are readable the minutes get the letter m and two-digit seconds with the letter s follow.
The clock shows 1h26
